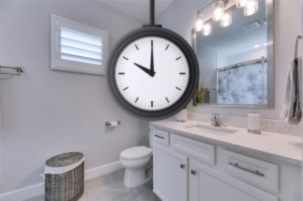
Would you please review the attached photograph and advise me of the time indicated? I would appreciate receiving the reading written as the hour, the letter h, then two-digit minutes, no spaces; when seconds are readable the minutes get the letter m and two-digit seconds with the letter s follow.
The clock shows 10h00
